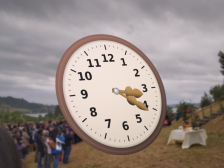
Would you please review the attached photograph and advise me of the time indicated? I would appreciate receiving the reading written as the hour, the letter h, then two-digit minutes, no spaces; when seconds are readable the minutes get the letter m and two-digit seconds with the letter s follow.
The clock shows 3h21
